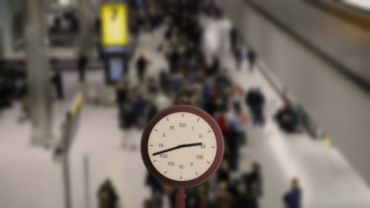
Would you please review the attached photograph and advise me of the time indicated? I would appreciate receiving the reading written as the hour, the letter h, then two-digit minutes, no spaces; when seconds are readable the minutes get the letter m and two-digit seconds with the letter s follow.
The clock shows 2h42
